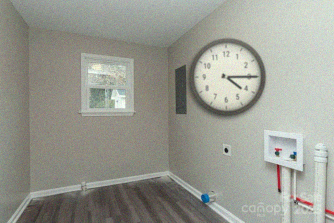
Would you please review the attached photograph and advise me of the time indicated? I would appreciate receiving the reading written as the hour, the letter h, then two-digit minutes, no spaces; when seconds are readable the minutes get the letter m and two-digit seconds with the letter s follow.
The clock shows 4h15
